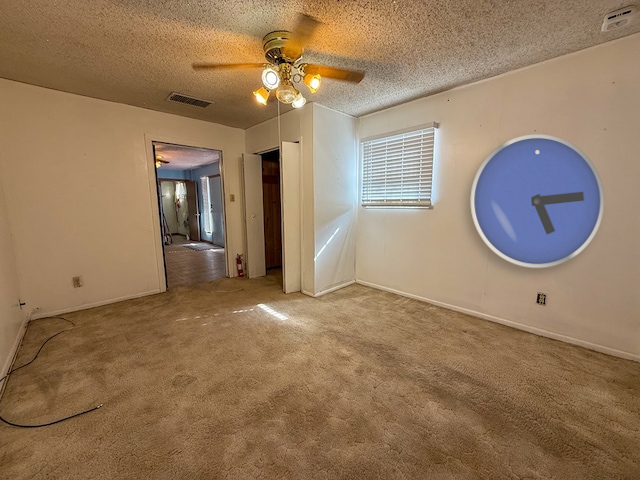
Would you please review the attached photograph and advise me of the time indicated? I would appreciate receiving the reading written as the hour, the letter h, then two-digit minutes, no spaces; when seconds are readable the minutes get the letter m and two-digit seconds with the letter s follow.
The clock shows 5h14
